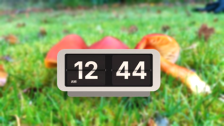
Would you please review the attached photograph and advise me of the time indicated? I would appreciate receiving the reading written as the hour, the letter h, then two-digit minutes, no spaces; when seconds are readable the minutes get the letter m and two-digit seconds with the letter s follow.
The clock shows 12h44
